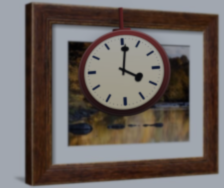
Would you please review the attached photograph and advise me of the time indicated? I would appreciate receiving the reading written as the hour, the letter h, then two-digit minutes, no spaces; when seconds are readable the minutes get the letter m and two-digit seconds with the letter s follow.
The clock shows 4h01
